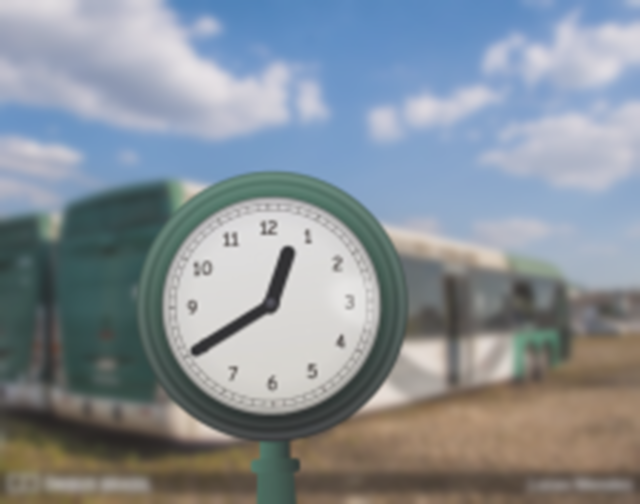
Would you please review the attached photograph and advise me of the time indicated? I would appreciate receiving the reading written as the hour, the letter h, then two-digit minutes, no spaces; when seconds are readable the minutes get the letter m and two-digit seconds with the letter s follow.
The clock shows 12h40
